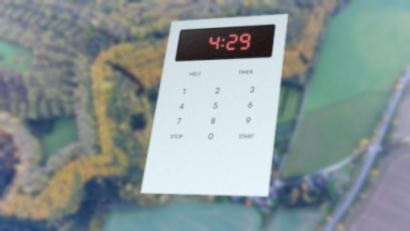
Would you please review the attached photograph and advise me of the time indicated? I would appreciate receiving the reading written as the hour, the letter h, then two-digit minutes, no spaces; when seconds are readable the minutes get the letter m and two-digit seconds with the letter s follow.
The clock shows 4h29
